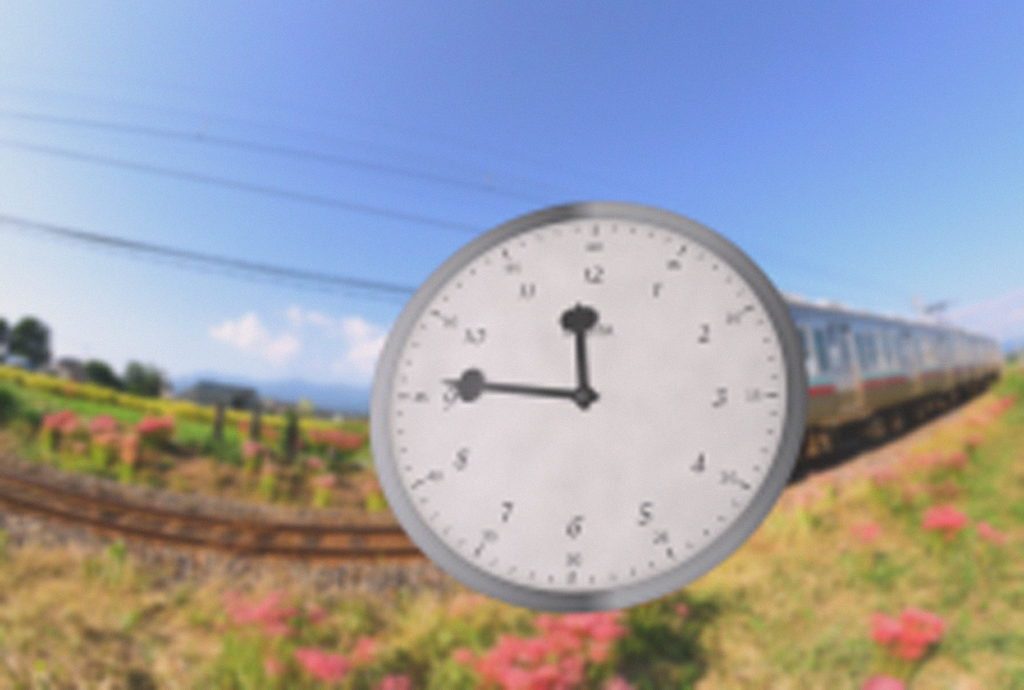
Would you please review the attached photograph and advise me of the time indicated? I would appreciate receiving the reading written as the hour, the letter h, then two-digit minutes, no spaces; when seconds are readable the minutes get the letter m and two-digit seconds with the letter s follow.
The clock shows 11h46
